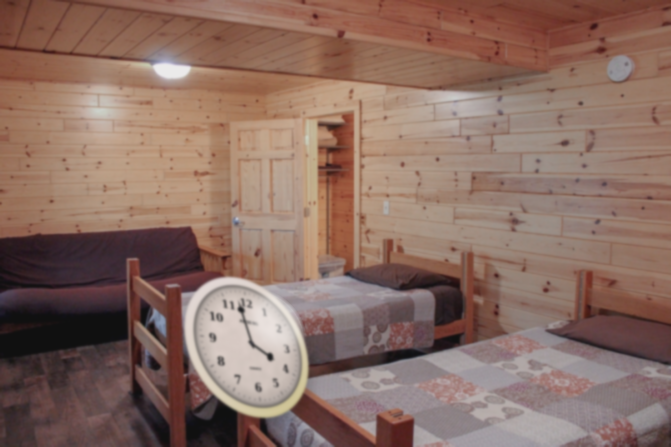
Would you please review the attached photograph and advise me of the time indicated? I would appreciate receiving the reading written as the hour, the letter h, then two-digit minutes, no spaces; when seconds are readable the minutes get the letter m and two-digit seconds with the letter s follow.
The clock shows 3h58
